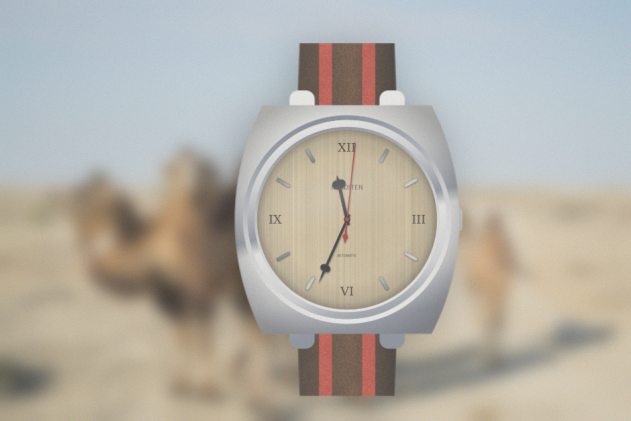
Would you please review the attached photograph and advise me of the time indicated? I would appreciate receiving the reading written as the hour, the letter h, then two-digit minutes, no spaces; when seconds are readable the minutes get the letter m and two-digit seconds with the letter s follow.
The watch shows 11h34m01s
